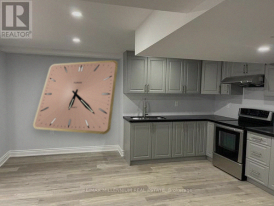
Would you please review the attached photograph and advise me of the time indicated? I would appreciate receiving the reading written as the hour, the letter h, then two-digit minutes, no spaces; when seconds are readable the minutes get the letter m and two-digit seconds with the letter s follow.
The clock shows 6h22
